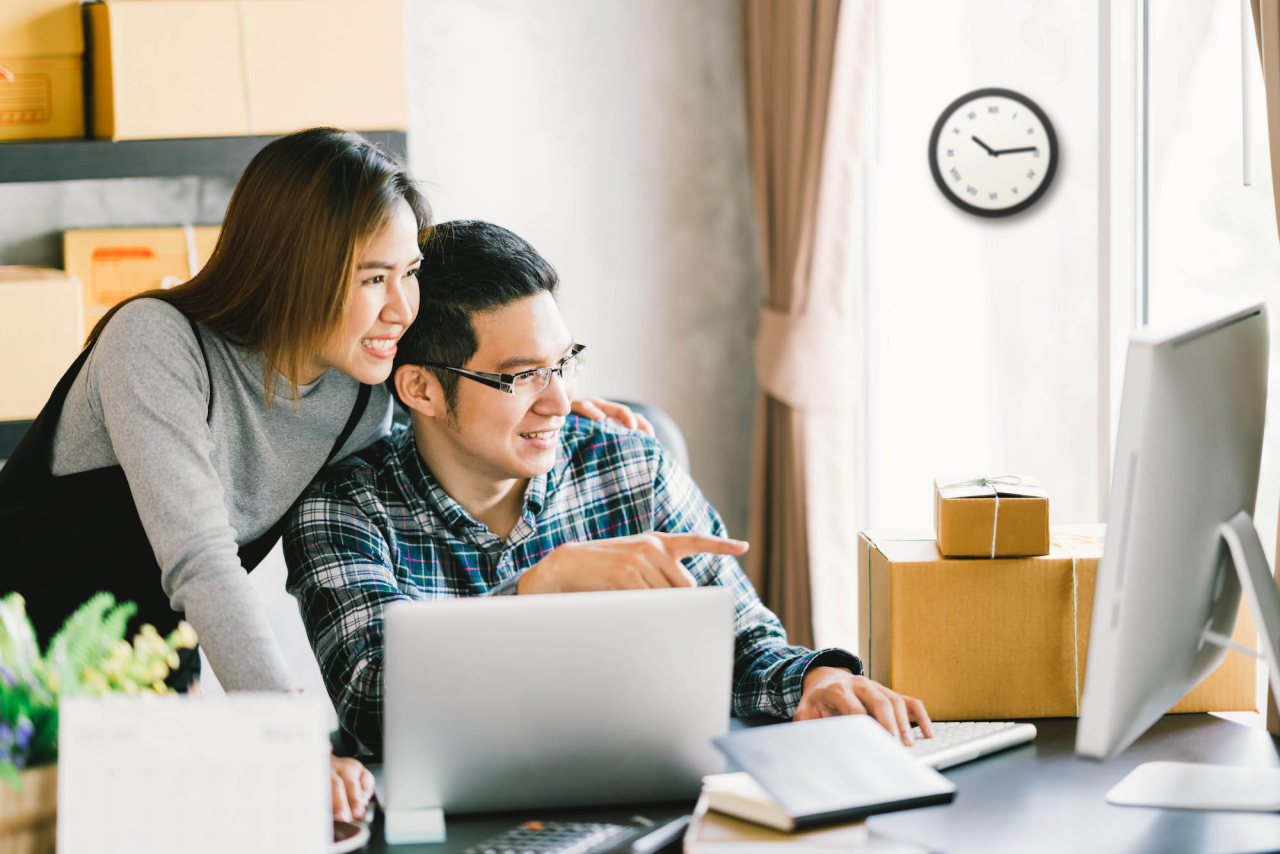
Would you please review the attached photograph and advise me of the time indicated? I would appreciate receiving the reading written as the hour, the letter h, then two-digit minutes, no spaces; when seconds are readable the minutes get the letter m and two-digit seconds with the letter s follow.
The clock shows 10h14
